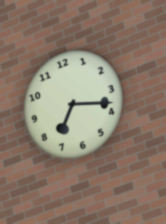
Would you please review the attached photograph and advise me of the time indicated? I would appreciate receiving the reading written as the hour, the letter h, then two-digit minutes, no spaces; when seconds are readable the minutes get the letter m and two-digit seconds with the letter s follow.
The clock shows 7h18
